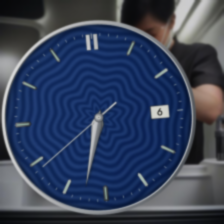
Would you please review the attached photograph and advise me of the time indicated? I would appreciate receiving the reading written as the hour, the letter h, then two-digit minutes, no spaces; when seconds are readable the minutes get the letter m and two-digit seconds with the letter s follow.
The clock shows 6h32m39s
